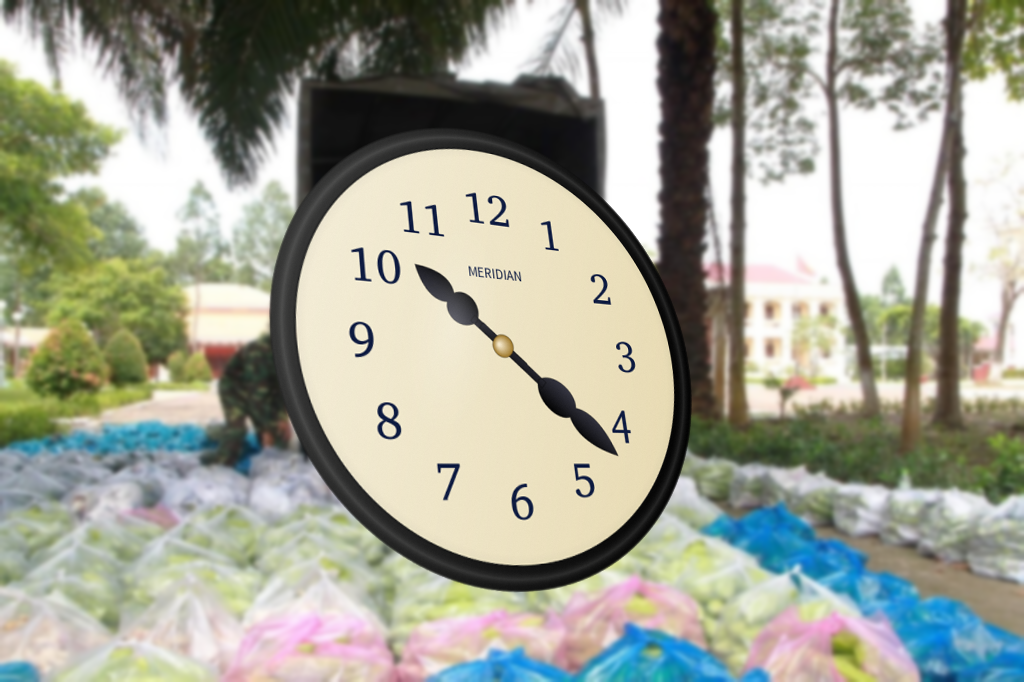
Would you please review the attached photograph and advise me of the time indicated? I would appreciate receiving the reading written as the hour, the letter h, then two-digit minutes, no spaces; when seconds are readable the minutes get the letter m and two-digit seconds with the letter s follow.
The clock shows 10h22
